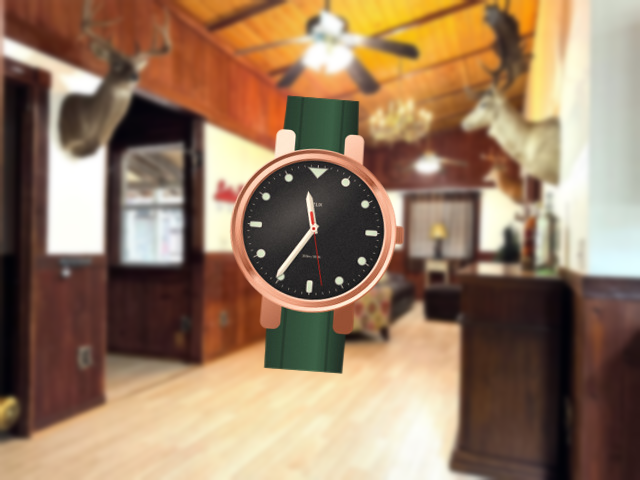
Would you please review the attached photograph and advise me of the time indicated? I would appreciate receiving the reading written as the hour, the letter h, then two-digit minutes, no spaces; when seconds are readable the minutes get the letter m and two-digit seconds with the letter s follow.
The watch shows 11h35m28s
